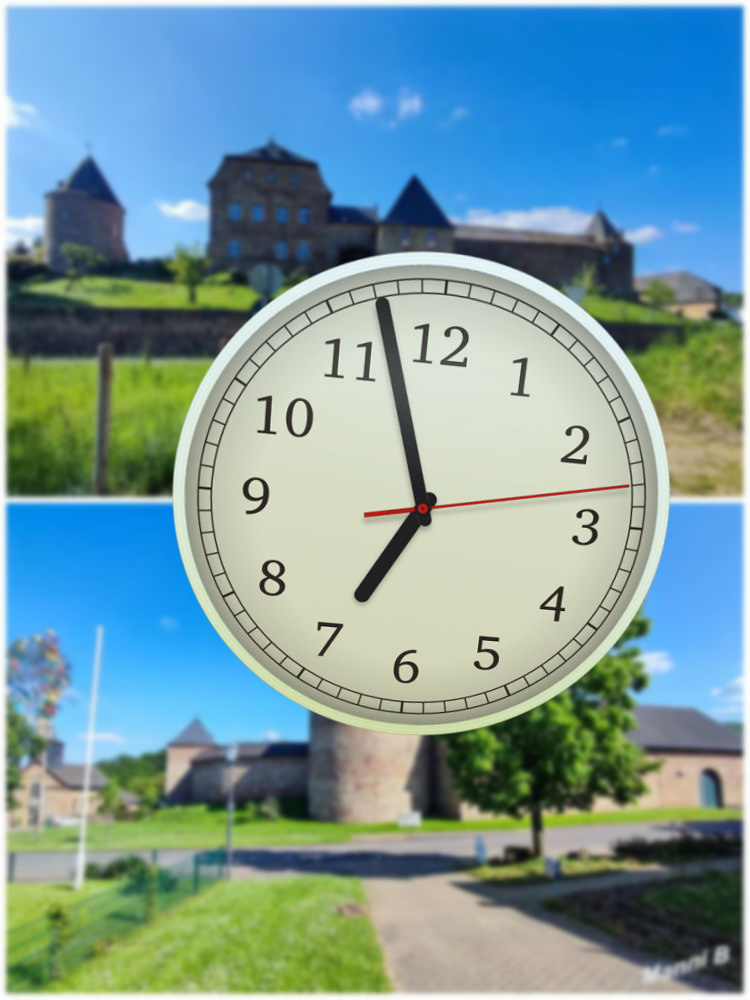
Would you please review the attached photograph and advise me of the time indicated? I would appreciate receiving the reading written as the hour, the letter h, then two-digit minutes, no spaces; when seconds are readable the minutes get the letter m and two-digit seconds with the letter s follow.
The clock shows 6h57m13s
